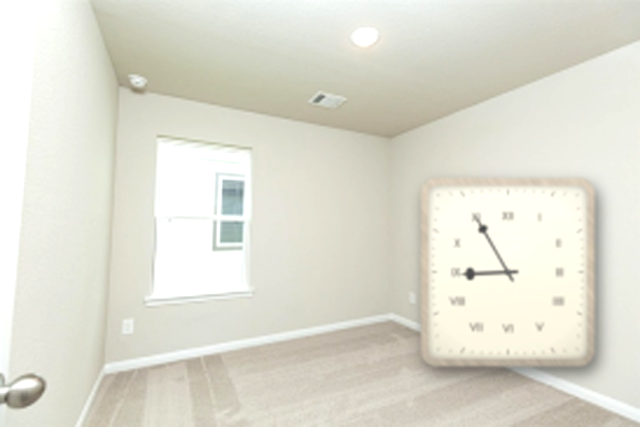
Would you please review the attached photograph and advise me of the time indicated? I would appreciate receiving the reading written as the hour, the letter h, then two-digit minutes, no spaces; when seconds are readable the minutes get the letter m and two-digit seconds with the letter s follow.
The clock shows 8h55
